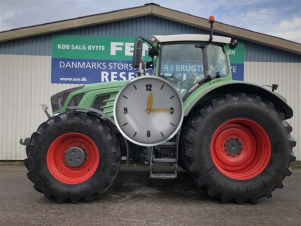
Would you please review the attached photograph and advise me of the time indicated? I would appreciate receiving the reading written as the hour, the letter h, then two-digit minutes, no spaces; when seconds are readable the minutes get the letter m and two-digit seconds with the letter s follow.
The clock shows 12h15
